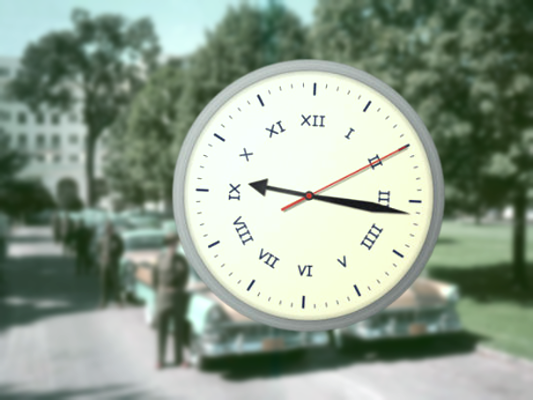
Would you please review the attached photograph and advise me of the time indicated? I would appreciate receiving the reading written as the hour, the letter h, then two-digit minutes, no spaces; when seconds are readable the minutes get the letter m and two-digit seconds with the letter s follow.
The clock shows 9h16m10s
